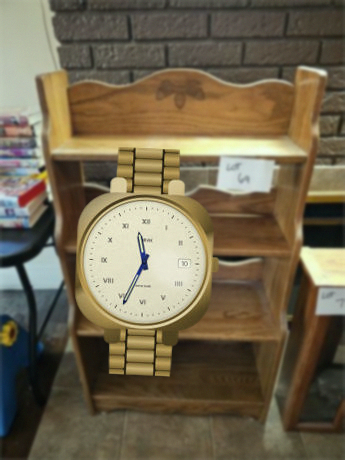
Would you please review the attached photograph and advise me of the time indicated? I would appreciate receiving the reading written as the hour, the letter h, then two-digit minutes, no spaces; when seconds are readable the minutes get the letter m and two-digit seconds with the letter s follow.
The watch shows 11h34
